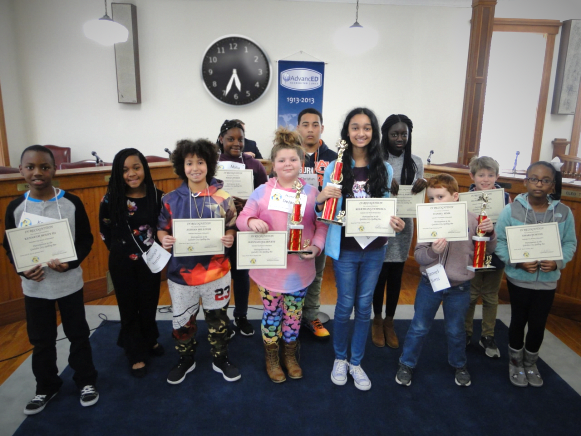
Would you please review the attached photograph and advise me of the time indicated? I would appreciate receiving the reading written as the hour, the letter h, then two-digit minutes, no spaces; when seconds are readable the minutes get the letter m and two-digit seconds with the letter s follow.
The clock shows 5h34
